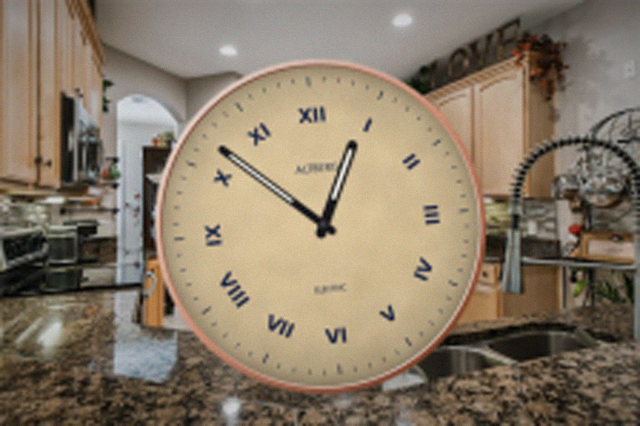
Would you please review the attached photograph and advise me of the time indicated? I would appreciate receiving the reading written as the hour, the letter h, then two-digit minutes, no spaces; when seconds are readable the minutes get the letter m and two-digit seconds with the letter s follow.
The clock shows 12h52
